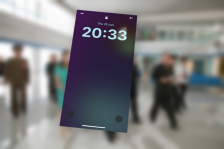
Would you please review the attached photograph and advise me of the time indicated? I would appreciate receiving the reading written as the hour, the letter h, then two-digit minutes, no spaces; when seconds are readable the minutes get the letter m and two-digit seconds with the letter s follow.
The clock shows 20h33
